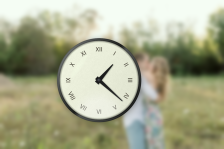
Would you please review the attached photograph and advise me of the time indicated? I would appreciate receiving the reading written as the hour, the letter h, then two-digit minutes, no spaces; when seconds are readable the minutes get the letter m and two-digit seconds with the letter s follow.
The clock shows 1h22
